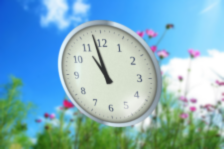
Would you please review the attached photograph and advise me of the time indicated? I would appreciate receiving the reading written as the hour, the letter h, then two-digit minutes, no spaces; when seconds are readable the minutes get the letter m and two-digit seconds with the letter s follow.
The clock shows 10h58
